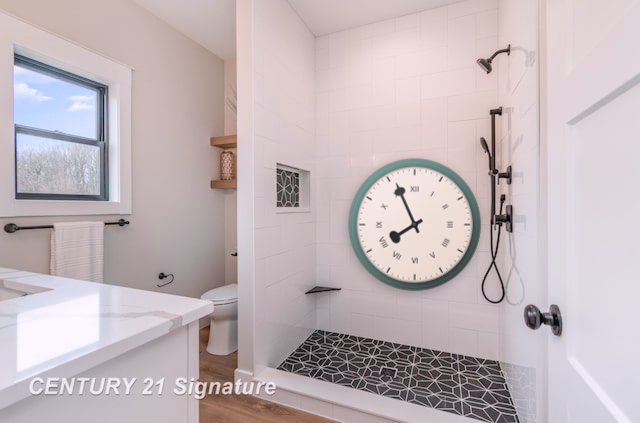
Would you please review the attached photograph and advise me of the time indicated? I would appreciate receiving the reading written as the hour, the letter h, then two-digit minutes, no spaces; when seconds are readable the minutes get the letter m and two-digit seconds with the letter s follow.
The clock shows 7h56
